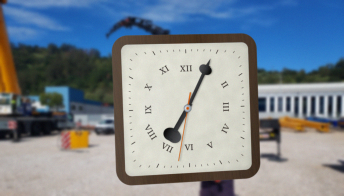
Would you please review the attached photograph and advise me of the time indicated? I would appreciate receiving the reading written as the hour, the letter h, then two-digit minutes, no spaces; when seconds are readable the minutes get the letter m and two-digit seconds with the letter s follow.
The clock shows 7h04m32s
